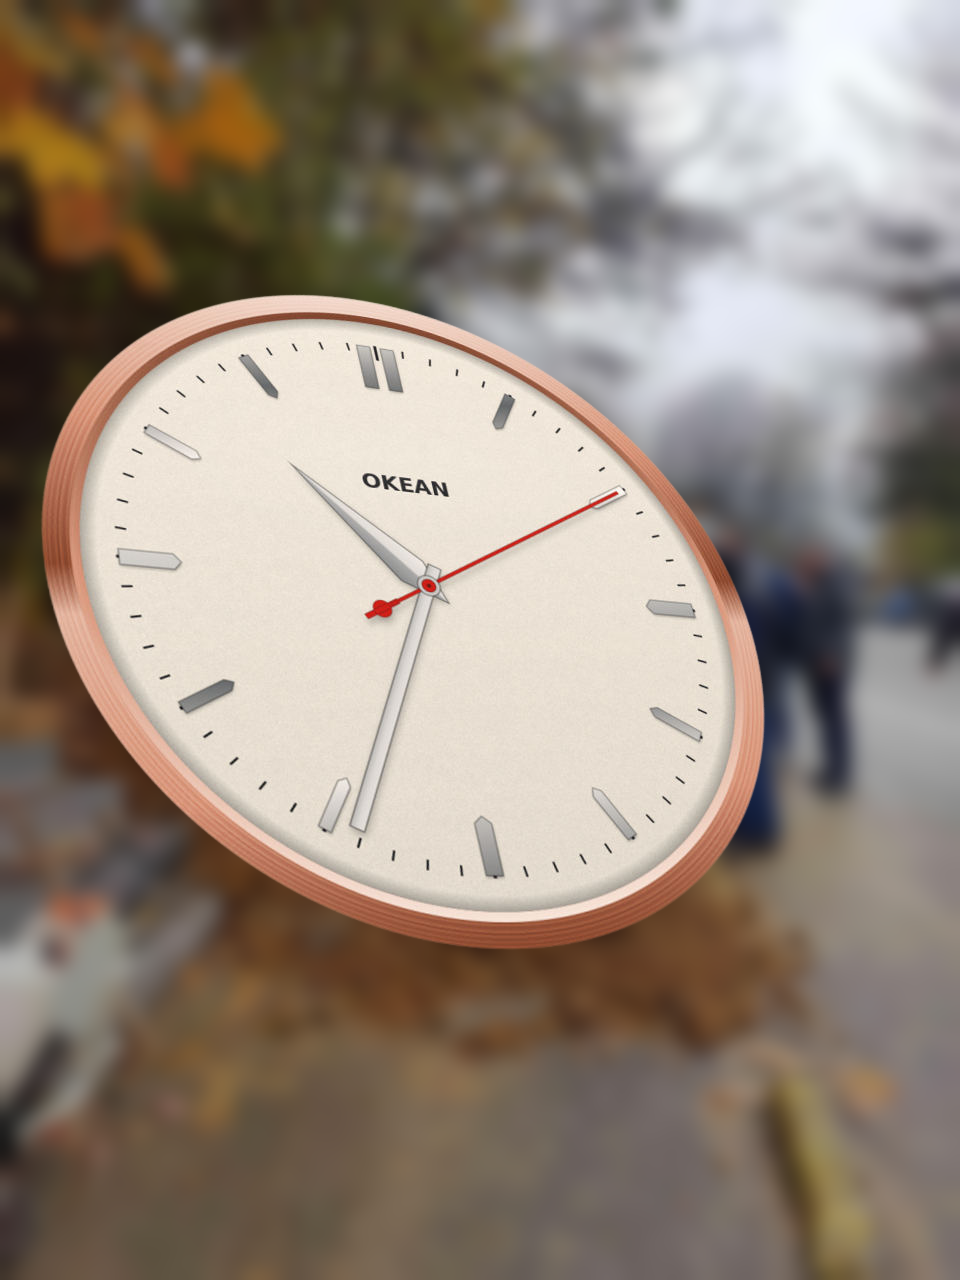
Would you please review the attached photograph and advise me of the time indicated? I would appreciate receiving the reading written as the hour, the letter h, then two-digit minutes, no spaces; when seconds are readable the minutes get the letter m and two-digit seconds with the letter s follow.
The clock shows 10h34m10s
